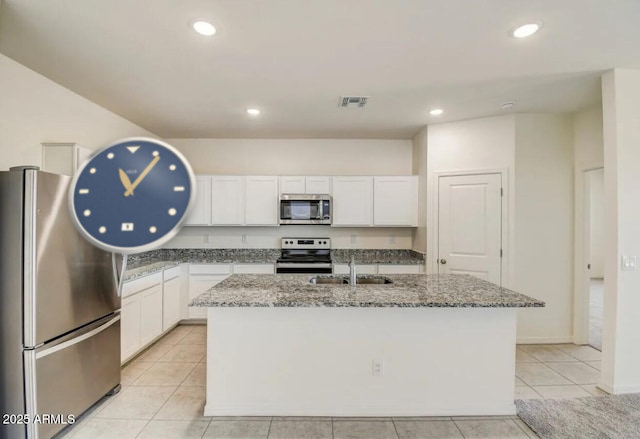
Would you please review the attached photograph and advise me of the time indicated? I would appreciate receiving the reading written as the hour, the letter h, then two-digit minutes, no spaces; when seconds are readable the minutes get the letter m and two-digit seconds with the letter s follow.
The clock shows 11h06
